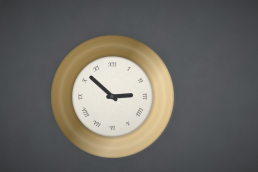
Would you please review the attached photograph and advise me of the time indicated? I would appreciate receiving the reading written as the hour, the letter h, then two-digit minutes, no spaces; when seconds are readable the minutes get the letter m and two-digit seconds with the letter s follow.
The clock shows 2h52
